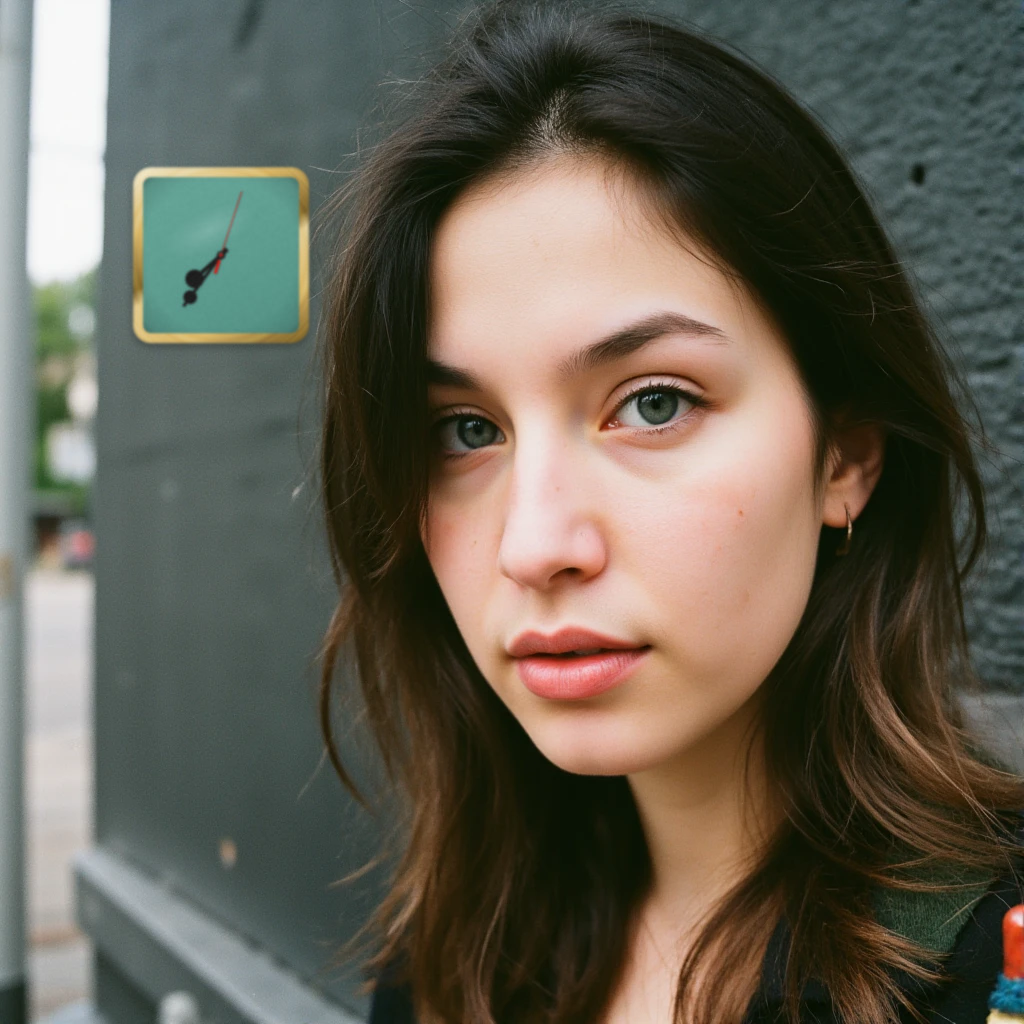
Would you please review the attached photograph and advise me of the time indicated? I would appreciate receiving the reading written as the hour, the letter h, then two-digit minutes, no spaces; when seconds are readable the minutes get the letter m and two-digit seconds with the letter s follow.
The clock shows 7h36m03s
